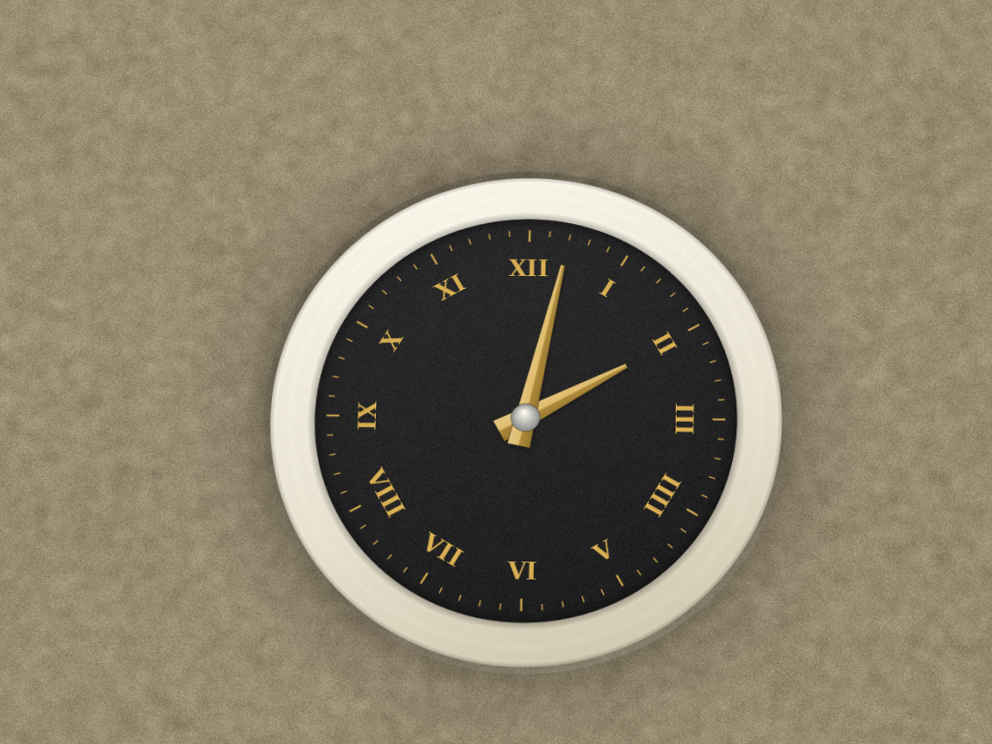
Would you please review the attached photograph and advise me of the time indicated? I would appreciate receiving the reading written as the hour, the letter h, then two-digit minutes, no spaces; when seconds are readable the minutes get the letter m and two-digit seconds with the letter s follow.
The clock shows 2h02
